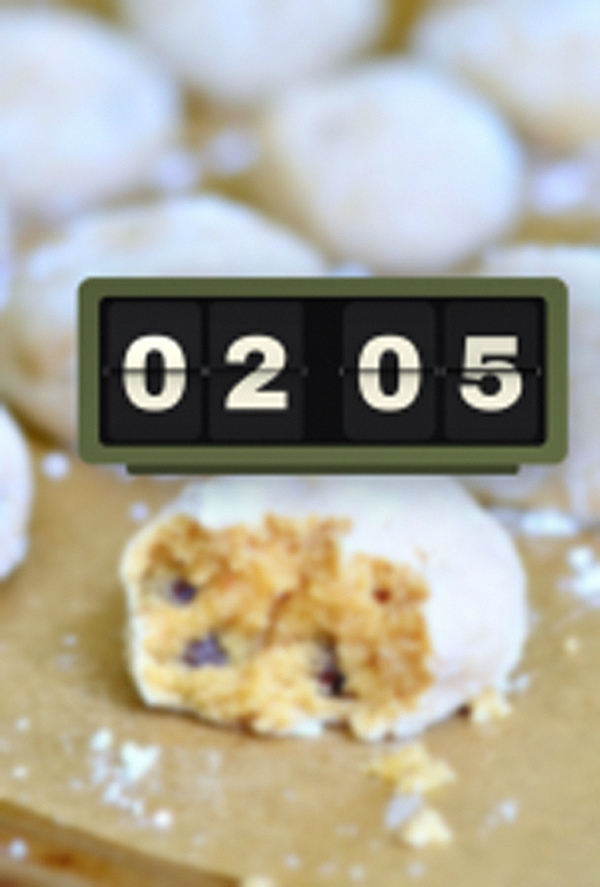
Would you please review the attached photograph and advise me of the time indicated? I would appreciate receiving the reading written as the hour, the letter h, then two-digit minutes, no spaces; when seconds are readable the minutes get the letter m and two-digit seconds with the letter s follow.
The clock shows 2h05
